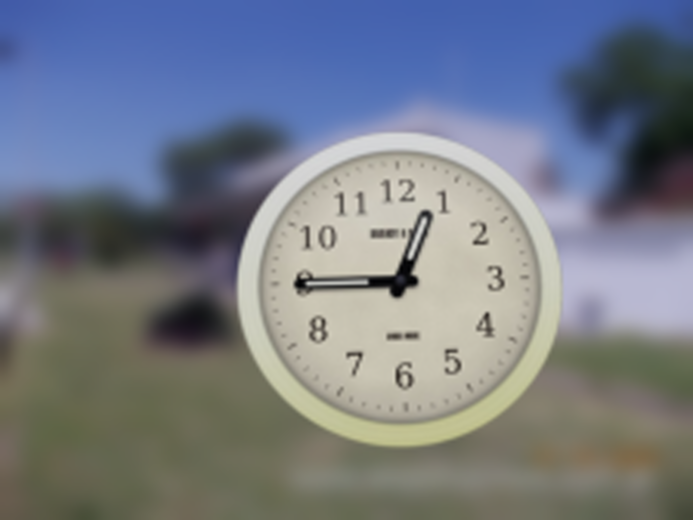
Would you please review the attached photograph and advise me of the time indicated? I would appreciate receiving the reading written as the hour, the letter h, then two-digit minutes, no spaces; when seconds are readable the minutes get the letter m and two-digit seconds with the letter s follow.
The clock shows 12h45
